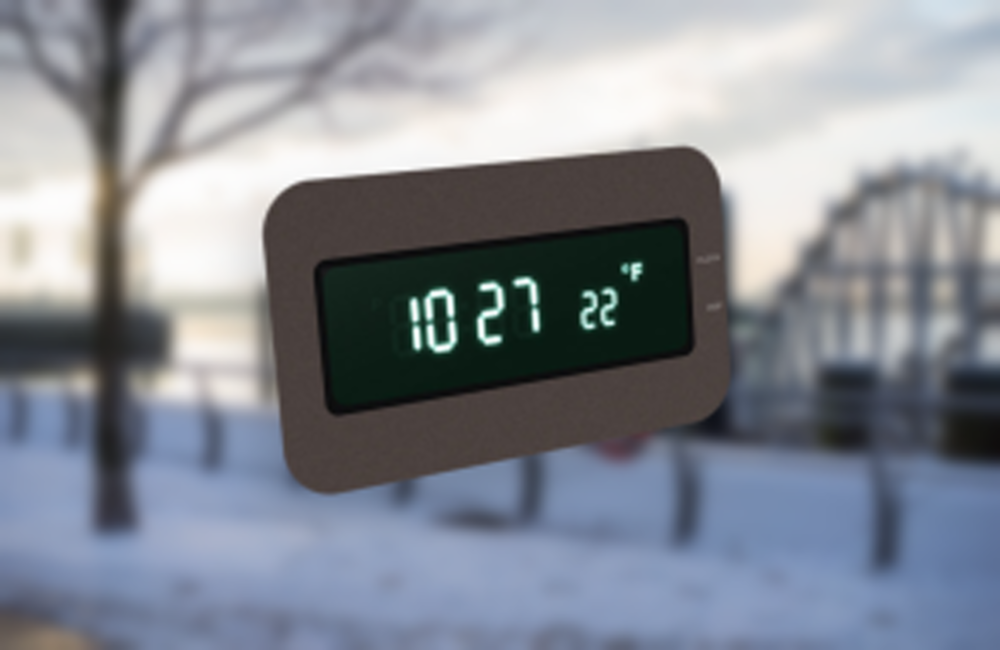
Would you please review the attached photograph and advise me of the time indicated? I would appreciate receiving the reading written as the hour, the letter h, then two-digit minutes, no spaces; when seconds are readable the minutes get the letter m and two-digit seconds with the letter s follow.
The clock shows 10h27
